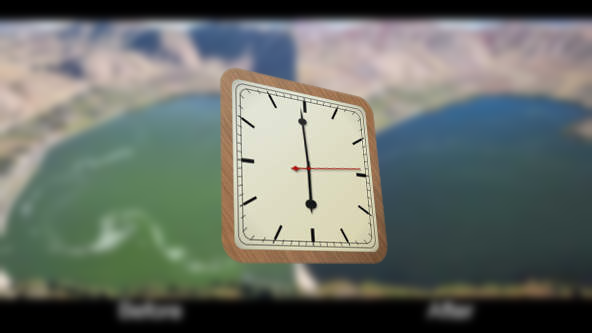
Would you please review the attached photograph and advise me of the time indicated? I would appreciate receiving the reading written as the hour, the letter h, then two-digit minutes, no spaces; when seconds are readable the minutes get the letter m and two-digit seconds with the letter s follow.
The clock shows 5h59m14s
